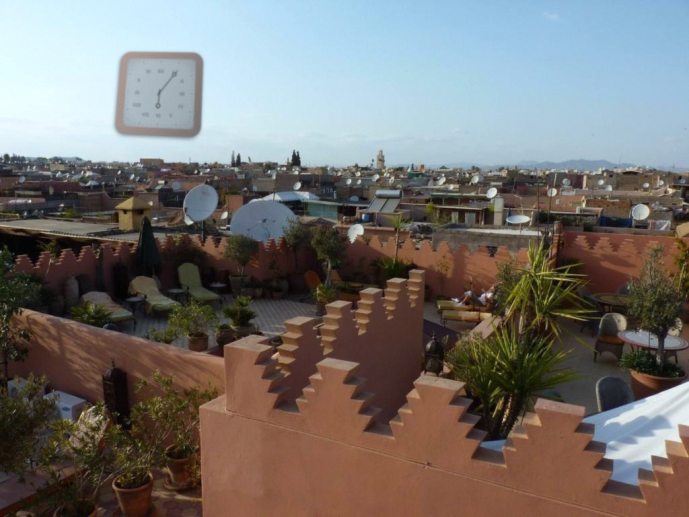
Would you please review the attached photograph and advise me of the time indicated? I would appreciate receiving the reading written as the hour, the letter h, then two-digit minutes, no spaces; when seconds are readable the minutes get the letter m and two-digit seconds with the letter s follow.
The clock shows 6h06
